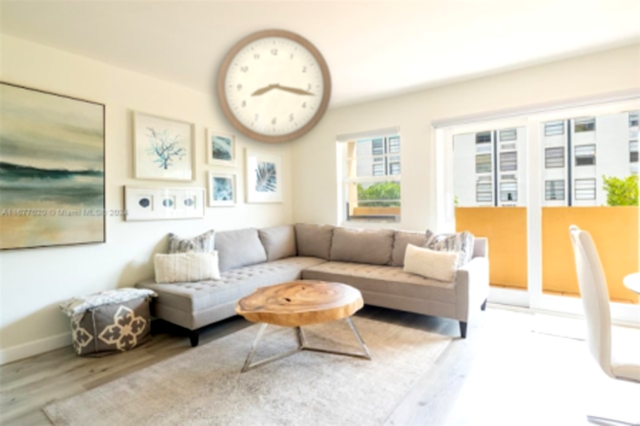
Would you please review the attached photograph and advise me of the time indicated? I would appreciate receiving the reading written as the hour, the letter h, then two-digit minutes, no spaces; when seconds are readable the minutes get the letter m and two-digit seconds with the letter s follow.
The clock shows 8h17
